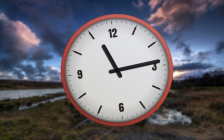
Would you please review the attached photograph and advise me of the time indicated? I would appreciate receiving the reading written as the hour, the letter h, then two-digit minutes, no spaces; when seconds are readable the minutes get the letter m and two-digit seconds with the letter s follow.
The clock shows 11h14
